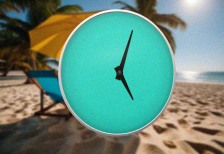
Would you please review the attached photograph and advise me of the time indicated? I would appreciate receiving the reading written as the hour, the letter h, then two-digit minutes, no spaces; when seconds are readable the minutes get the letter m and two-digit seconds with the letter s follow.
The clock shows 5h03
